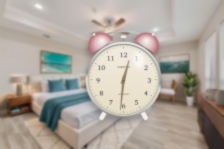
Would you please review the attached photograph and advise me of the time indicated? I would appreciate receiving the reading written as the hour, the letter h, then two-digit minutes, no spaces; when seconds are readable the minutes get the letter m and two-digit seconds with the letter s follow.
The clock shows 12h31
